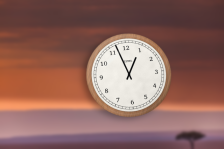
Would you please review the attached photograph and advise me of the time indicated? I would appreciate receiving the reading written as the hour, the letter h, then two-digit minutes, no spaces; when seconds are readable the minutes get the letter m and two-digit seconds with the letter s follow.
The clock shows 12h57
